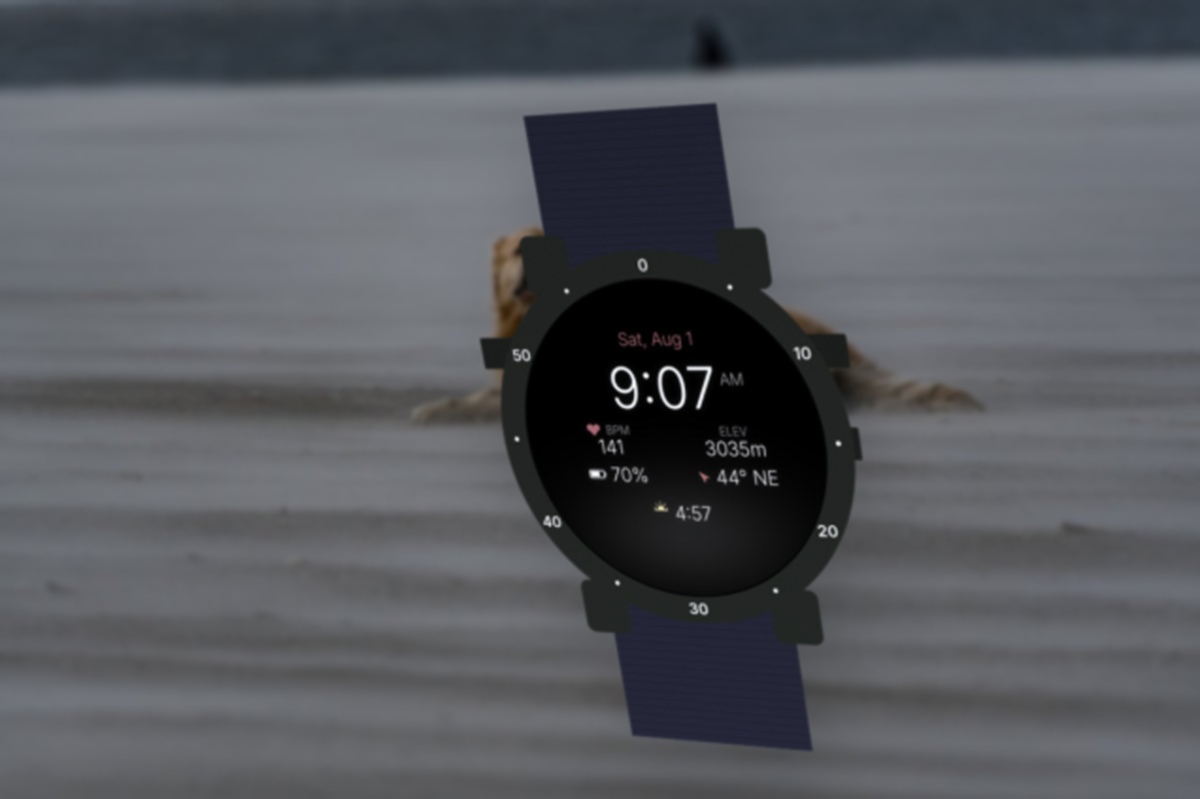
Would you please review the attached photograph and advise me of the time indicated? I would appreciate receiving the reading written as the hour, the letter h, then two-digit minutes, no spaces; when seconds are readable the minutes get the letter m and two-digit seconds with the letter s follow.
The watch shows 9h07
